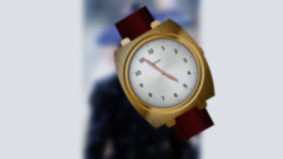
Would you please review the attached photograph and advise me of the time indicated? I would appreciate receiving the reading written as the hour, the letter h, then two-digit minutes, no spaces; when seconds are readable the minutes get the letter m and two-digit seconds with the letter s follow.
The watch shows 4h56
